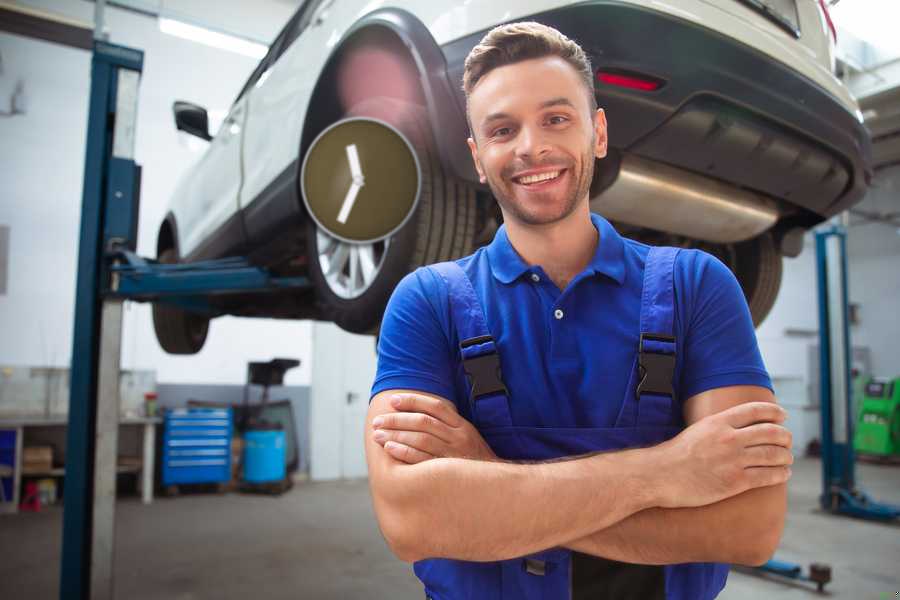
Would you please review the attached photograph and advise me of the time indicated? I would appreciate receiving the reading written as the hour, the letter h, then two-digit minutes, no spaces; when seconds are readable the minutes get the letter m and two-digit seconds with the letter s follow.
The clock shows 11h34
